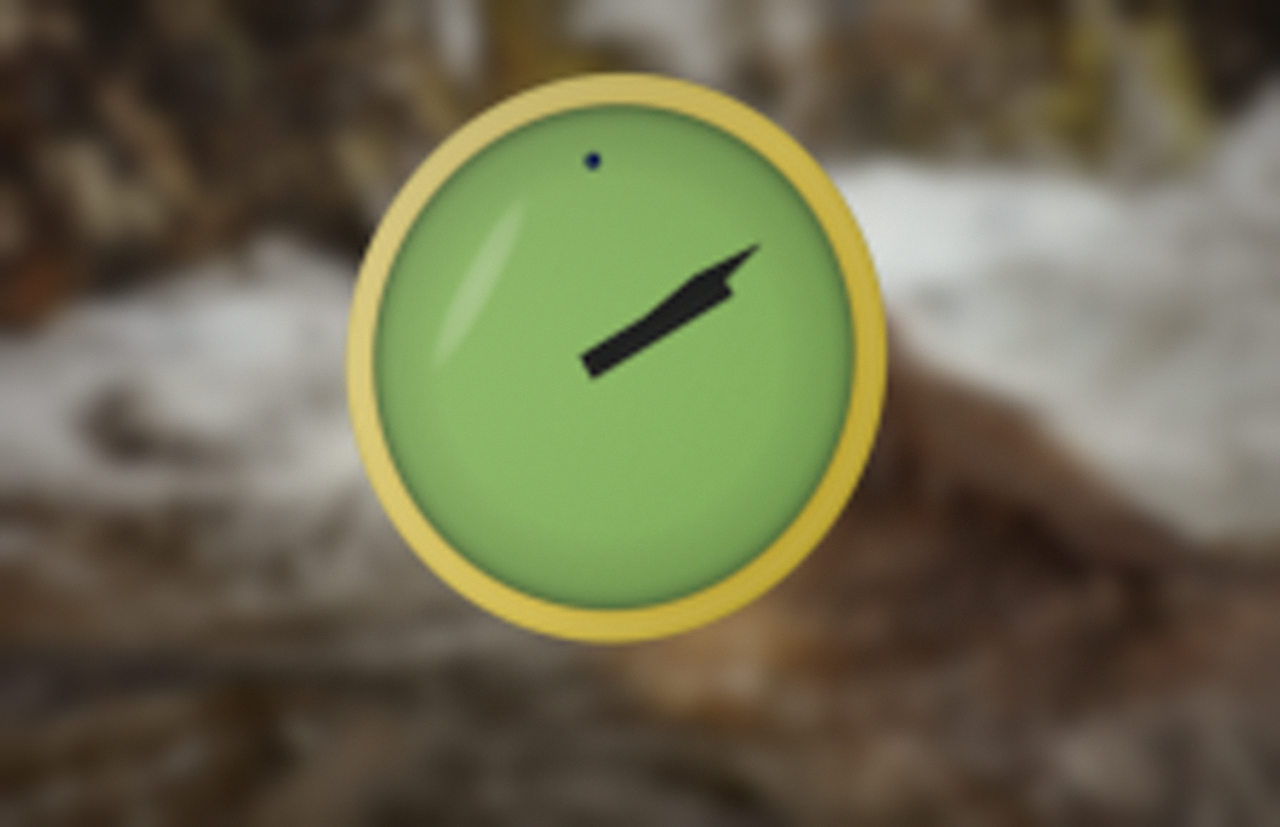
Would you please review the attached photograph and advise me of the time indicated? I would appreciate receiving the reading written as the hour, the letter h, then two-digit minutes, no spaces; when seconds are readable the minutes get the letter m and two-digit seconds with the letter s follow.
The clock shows 2h10
